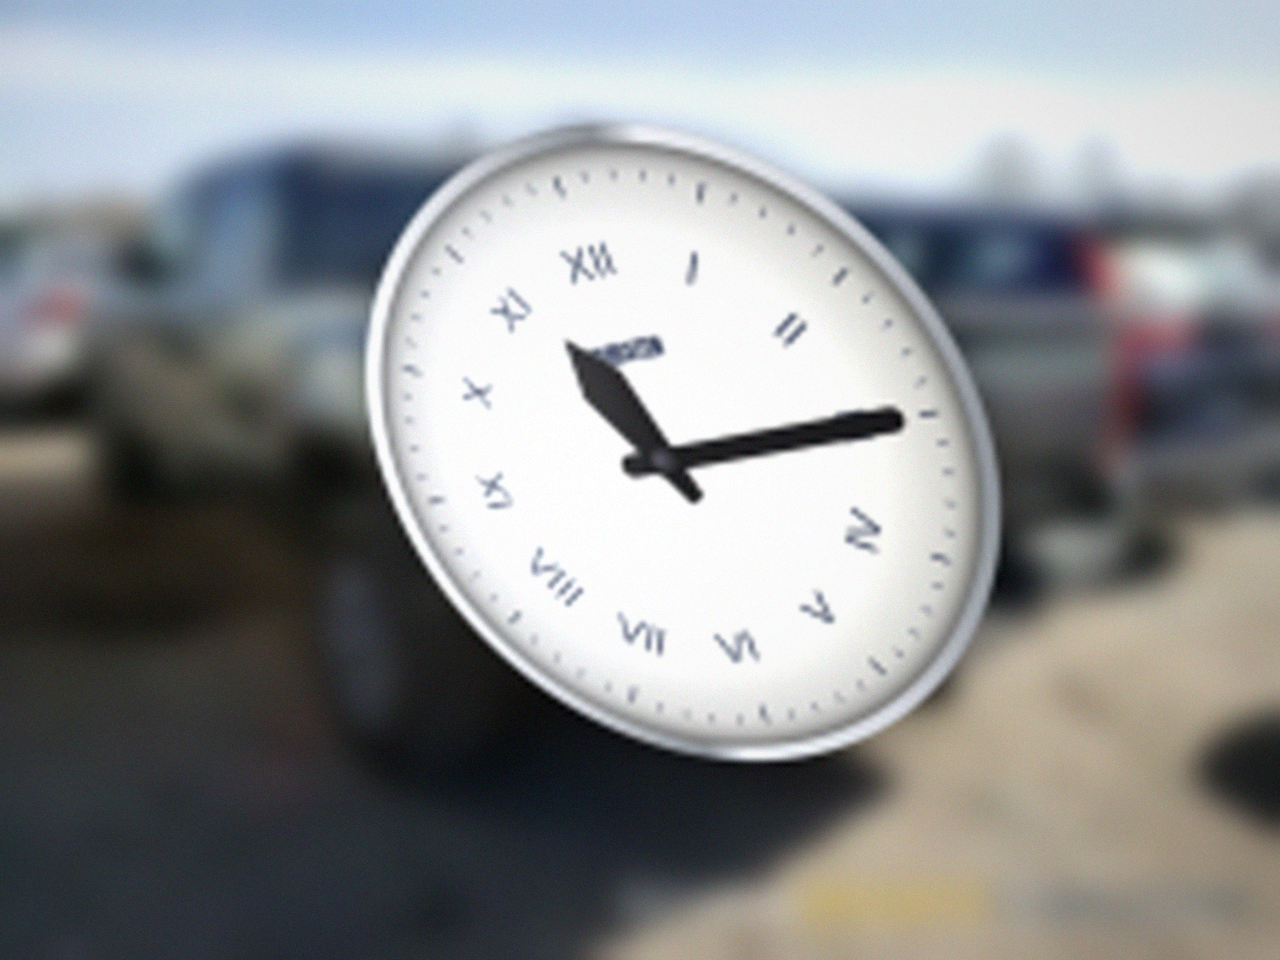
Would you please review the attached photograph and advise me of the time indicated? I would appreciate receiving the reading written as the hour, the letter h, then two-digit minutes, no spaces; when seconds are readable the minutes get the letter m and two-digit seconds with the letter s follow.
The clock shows 11h15
